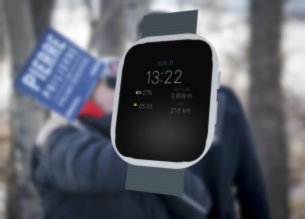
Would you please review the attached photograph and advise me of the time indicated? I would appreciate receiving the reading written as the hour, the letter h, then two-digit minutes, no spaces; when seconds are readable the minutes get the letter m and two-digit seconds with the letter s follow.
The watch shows 13h22
